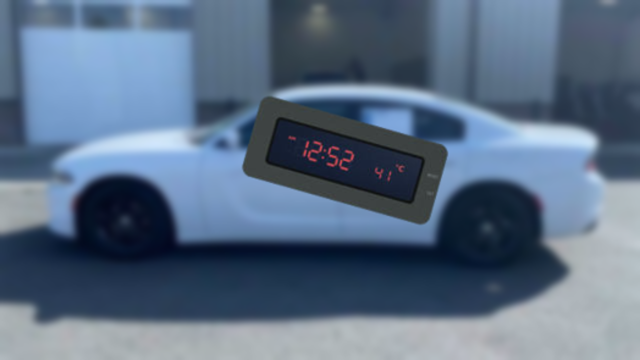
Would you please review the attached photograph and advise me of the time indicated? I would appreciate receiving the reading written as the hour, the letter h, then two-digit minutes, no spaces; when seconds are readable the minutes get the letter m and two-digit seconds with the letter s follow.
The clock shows 12h52
